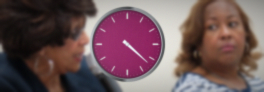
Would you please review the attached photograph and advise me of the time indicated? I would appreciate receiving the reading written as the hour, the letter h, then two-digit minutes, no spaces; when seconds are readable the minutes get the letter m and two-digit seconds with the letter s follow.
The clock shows 4h22
